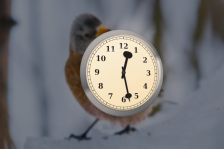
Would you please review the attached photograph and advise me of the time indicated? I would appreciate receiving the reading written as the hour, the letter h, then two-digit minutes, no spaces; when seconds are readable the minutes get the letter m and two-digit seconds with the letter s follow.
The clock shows 12h28
